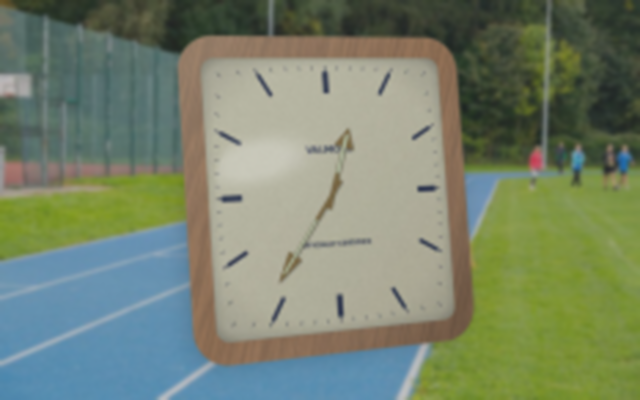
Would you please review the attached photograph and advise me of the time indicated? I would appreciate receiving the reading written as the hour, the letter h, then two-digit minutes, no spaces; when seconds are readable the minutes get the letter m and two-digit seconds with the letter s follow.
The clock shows 12h36
